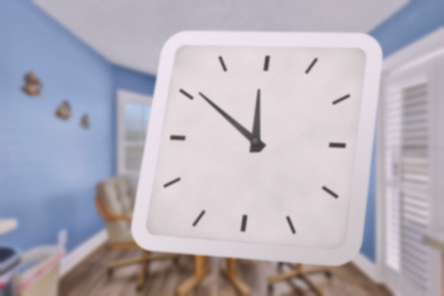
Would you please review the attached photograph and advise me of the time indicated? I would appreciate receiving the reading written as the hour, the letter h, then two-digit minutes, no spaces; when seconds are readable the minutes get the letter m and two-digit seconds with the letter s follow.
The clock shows 11h51
